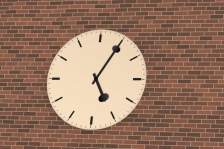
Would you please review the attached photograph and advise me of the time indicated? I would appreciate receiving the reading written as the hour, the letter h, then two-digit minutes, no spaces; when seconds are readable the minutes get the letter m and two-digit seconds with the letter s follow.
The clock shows 5h05
